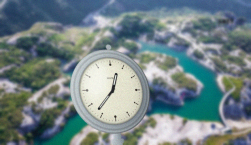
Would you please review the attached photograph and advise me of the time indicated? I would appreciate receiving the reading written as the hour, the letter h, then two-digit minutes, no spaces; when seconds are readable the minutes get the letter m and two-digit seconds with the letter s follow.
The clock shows 12h37
